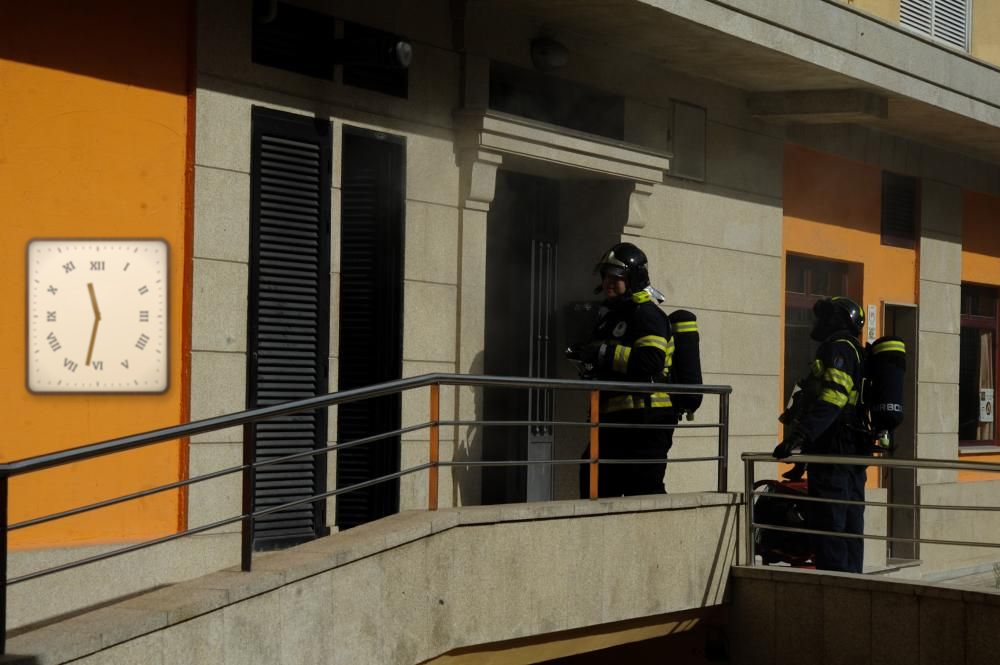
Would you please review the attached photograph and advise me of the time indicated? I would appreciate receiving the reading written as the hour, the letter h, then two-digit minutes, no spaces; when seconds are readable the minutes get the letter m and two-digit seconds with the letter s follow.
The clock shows 11h32
